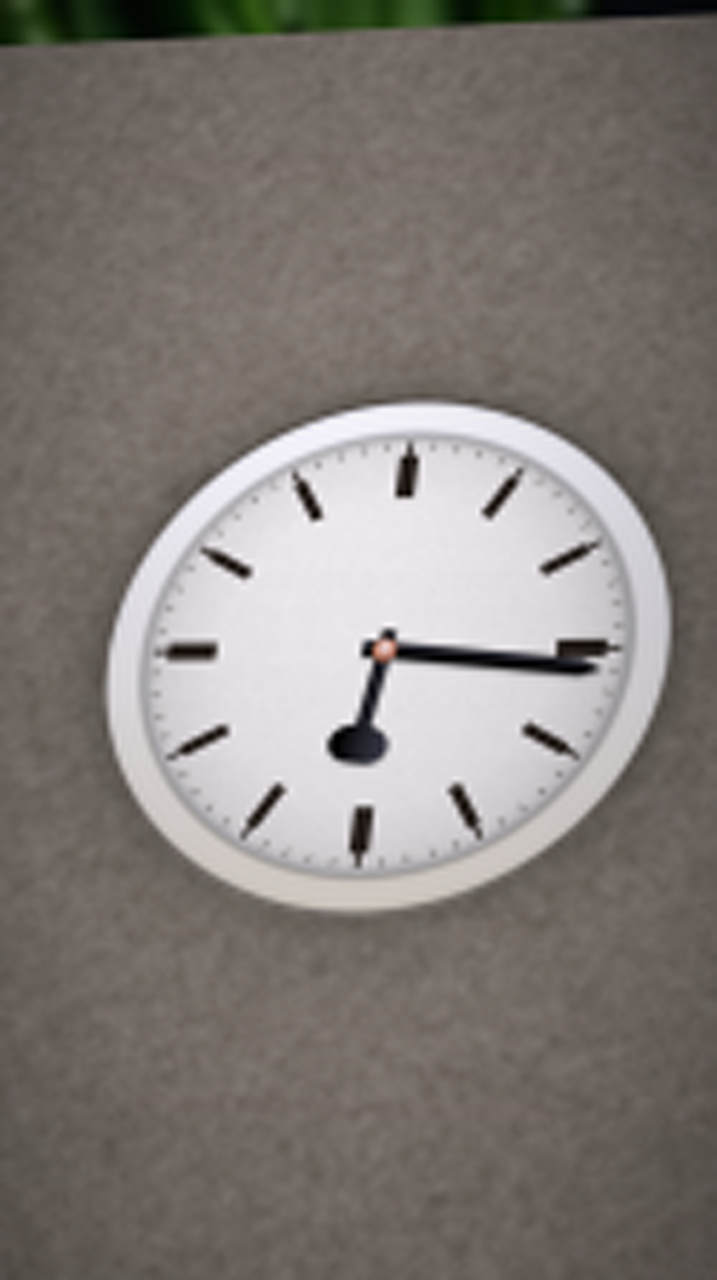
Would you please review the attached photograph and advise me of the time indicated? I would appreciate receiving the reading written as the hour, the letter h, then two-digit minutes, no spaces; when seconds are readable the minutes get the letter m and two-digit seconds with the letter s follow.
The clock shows 6h16
